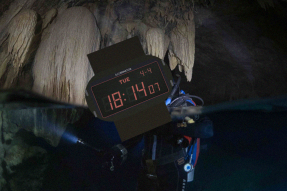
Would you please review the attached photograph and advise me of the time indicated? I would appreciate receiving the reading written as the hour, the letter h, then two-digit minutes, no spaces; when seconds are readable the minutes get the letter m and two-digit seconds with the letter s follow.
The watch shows 18h14m07s
